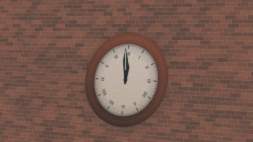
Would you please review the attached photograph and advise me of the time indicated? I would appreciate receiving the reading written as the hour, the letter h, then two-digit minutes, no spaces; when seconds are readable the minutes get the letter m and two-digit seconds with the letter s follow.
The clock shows 11h59
